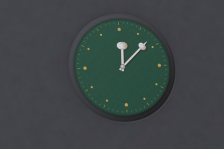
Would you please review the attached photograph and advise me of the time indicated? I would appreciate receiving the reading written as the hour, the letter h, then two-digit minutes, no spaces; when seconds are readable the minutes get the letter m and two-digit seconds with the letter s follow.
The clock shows 12h08
